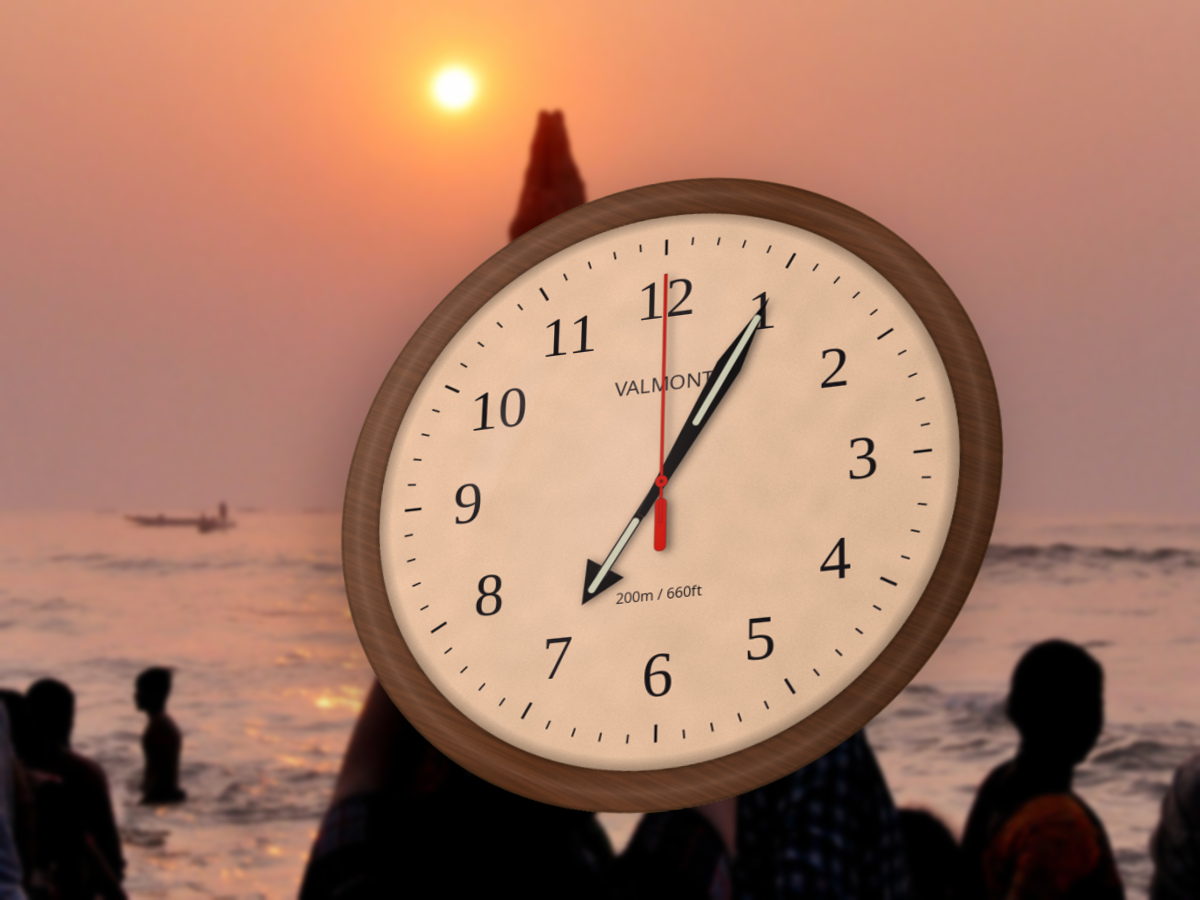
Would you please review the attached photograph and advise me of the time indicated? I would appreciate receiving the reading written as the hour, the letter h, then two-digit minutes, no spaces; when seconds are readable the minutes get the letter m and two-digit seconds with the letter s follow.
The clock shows 7h05m00s
